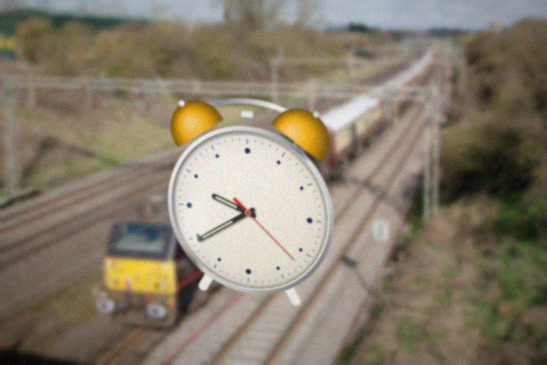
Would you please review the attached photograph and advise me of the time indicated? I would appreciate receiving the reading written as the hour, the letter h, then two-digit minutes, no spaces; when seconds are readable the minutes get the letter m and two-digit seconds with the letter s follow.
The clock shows 9h39m22s
